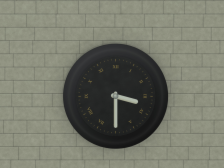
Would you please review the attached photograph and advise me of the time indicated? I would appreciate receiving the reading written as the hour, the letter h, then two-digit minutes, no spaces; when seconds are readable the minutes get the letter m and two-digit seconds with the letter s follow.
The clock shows 3h30
